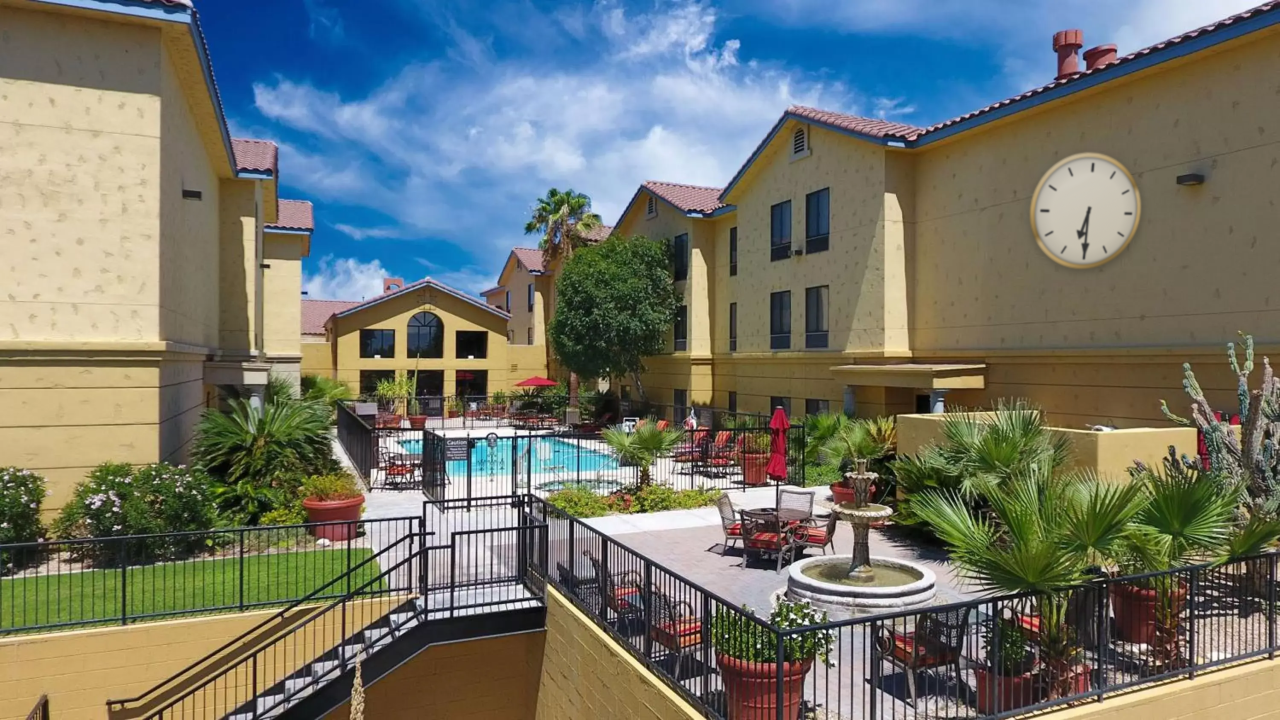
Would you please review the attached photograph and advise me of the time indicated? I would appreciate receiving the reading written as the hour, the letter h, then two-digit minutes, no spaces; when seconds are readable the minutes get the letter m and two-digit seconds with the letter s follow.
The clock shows 6h30
